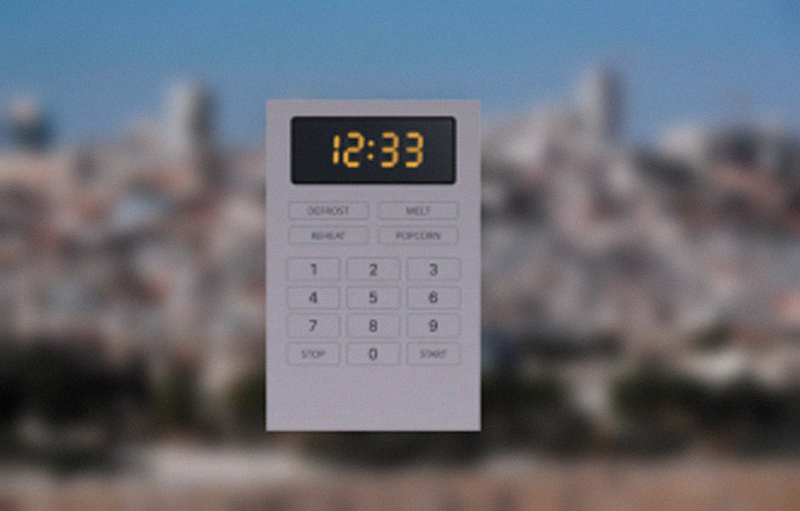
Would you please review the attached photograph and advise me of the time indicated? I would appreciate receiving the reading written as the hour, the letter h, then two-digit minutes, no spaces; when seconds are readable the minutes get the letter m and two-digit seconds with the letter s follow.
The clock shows 12h33
